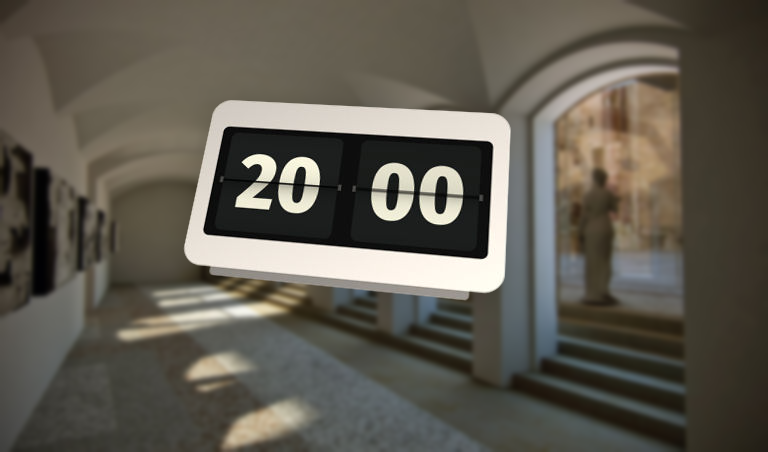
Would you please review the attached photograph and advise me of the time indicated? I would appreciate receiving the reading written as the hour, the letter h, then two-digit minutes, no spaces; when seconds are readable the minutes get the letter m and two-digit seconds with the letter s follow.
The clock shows 20h00
